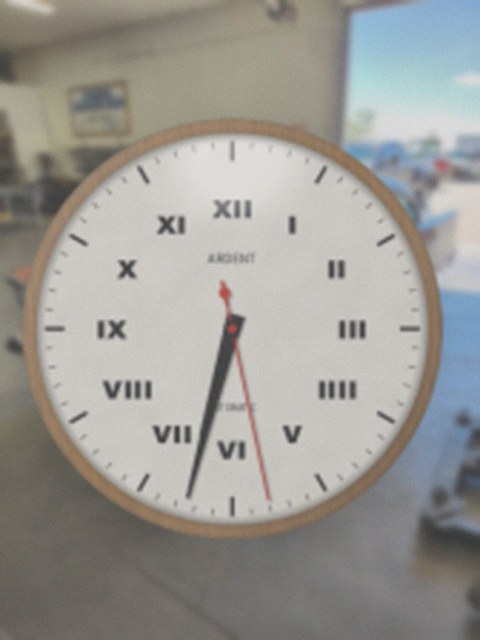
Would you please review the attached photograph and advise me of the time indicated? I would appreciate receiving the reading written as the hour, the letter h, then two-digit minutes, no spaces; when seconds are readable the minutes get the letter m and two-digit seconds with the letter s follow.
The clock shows 6h32m28s
